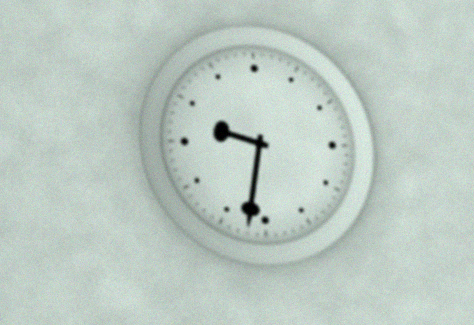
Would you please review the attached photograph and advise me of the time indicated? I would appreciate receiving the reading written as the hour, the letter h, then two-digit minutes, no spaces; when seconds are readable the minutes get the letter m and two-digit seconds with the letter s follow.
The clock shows 9h32
